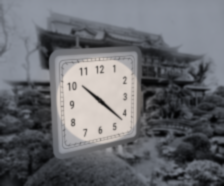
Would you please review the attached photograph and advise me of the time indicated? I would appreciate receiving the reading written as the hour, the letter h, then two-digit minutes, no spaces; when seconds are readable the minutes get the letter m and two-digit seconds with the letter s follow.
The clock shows 10h22
